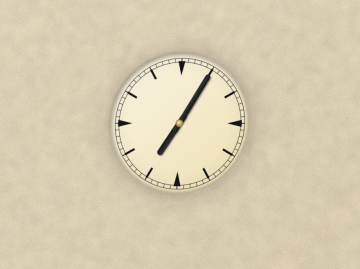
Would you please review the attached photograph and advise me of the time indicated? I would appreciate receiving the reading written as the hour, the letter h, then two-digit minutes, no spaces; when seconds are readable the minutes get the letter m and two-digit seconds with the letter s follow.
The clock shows 7h05
